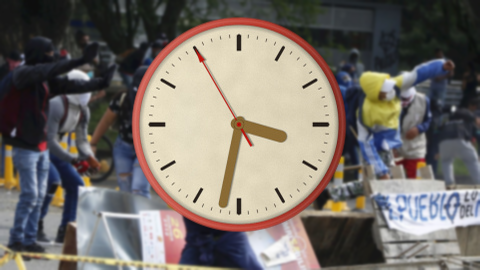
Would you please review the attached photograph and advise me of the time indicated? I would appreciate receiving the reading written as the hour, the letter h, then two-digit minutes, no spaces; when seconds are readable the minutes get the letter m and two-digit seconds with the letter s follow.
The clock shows 3h31m55s
